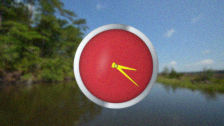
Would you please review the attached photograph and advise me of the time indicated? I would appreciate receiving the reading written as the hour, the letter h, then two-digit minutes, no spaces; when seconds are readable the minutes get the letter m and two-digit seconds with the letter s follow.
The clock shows 3h22
